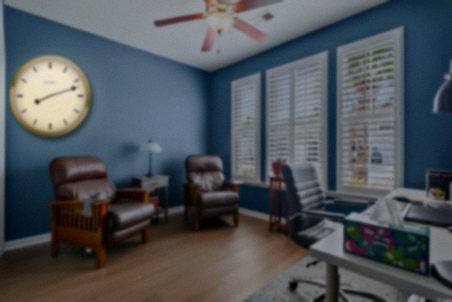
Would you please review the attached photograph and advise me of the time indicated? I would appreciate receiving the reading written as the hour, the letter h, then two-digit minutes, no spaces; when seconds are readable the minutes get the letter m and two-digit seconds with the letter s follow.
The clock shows 8h12
